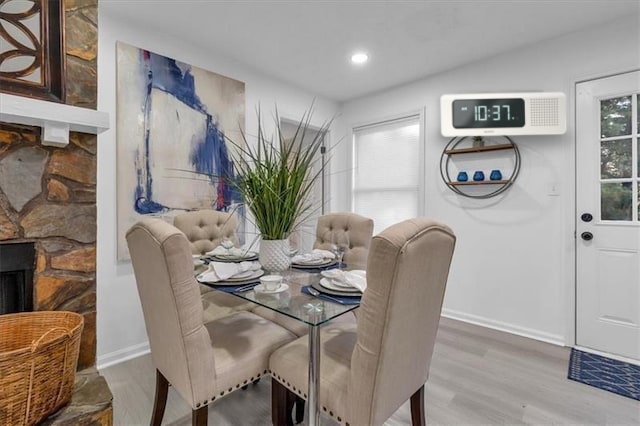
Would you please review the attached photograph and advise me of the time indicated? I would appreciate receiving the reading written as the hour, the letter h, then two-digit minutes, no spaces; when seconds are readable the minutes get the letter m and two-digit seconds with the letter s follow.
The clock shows 10h37
